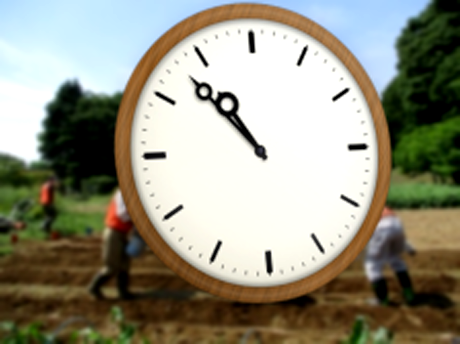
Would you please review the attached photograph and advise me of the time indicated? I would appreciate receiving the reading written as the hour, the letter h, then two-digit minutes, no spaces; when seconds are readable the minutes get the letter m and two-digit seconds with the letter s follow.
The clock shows 10h53
